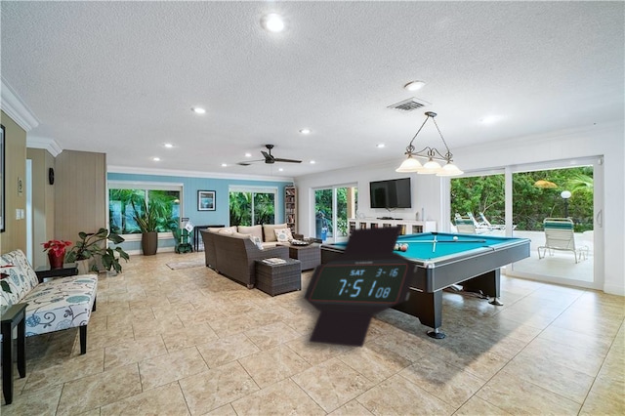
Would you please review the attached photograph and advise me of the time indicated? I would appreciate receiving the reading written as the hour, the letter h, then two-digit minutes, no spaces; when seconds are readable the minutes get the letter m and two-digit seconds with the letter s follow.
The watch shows 7h51
